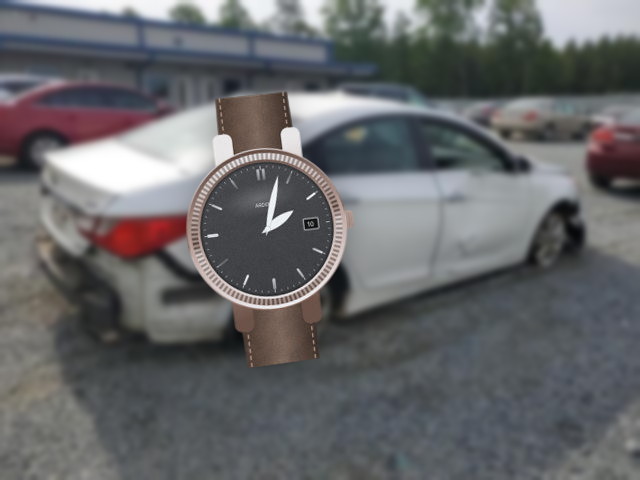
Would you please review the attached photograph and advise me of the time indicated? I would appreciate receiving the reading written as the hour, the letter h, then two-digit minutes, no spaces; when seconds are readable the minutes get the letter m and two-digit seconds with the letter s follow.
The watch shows 2h03
